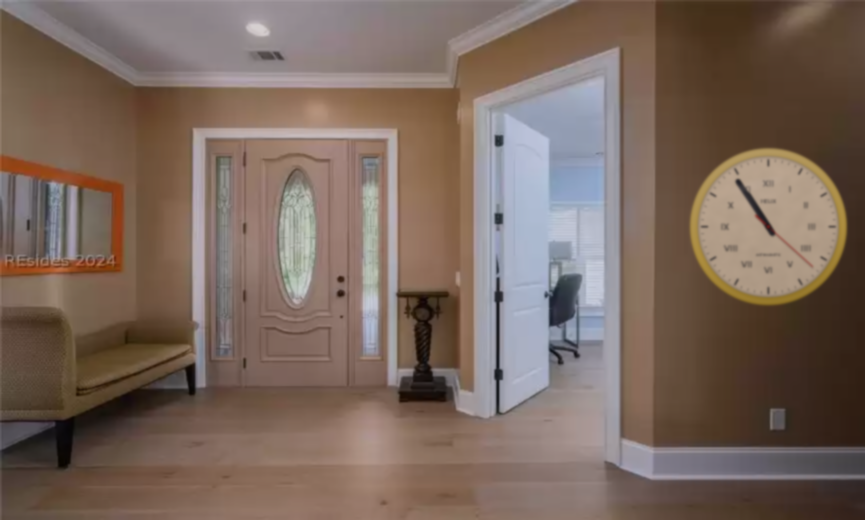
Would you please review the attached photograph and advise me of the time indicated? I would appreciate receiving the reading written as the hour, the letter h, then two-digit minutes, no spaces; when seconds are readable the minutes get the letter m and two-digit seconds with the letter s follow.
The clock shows 10h54m22s
